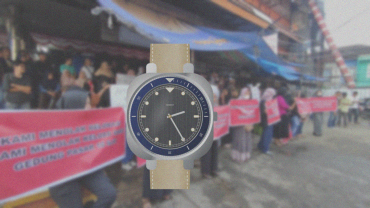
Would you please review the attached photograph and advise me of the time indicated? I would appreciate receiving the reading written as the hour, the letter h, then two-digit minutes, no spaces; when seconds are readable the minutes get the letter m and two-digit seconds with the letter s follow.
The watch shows 2h25
